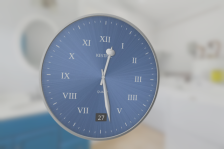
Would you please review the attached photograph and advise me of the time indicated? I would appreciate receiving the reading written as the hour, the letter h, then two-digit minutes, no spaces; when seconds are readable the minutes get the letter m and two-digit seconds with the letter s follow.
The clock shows 12h28
